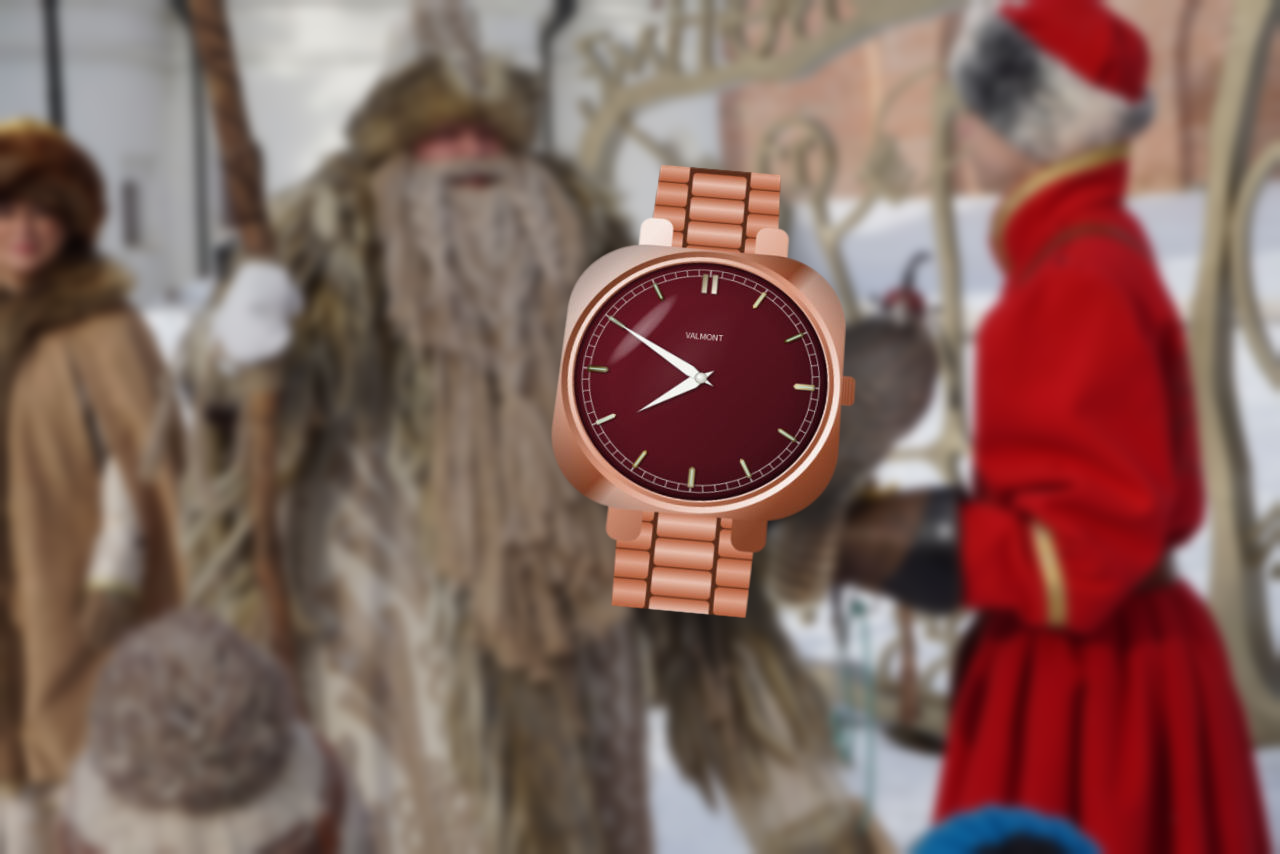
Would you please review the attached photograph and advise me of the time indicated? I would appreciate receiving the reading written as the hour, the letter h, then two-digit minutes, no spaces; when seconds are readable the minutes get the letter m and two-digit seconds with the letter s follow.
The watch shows 7h50
